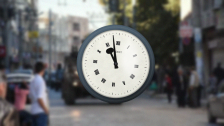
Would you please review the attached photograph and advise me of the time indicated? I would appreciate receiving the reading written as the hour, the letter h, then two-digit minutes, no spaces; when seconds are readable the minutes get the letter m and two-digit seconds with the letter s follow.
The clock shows 10h58
